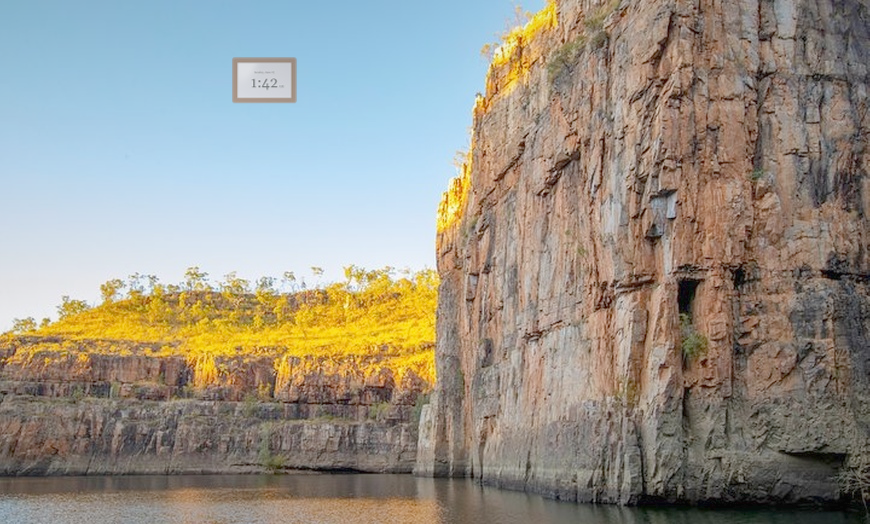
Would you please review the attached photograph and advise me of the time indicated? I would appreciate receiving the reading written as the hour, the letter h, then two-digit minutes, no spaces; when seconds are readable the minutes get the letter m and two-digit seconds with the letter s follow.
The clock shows 1h42
